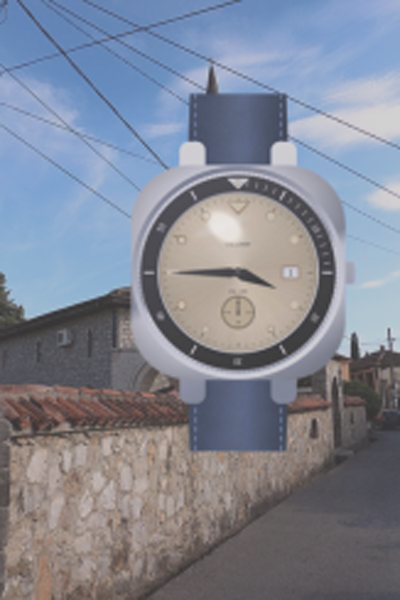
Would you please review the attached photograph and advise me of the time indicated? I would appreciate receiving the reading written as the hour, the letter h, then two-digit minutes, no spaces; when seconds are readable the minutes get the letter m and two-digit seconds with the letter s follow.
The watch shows 3h45
